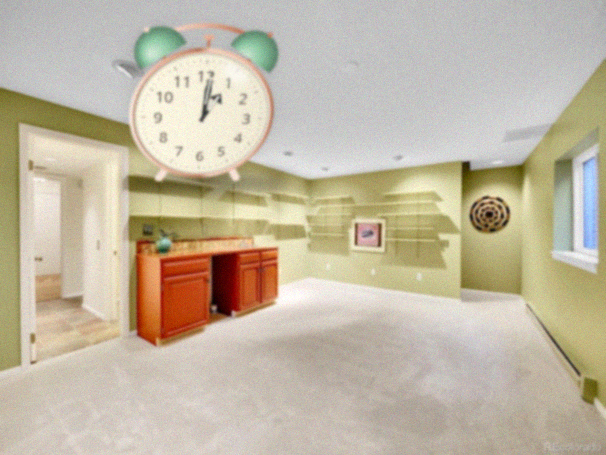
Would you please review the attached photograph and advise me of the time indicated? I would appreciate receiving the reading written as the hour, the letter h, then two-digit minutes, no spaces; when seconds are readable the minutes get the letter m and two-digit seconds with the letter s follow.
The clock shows 1h01
